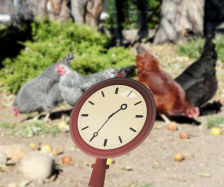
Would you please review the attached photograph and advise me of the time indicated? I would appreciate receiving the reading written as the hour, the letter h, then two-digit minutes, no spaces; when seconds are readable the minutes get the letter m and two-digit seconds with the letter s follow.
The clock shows 1h35
